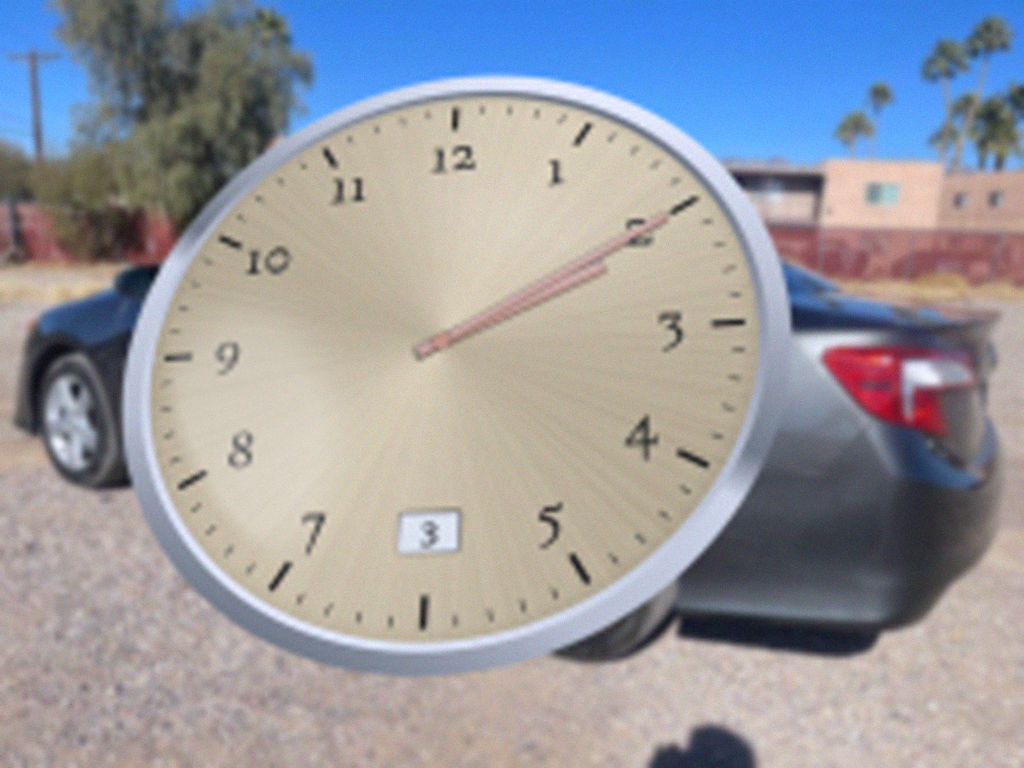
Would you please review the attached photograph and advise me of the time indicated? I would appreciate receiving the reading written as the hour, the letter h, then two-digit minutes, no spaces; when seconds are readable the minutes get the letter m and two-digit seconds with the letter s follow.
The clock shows 2h10
